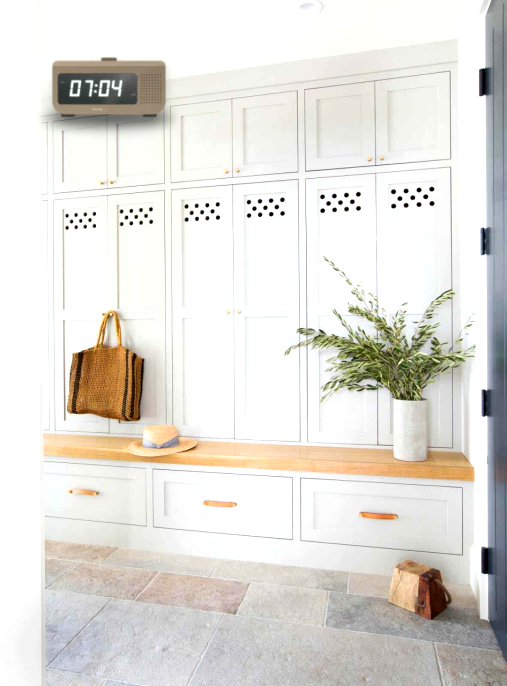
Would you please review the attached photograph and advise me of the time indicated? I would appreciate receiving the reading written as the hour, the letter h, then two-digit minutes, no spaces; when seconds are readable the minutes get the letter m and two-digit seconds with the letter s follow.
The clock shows 7h04
